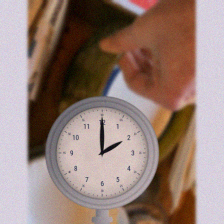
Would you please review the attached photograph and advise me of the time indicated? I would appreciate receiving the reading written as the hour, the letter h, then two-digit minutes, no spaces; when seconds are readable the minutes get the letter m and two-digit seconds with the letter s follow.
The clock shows 2h00
